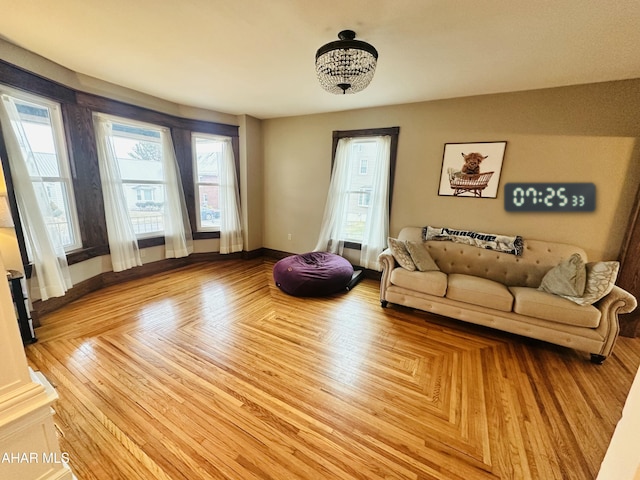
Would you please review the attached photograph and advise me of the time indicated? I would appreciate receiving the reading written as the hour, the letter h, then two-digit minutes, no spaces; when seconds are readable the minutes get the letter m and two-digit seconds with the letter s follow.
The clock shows 7h25m33s
